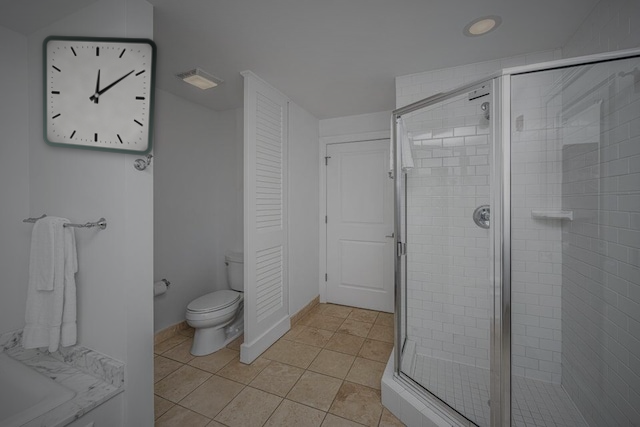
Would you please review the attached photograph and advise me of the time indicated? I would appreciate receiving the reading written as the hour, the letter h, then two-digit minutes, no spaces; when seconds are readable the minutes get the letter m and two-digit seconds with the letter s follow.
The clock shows 12h09
